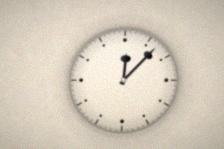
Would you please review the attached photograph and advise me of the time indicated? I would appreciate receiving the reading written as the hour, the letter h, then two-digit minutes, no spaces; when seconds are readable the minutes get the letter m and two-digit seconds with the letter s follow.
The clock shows 12h07
